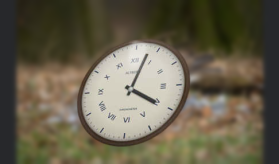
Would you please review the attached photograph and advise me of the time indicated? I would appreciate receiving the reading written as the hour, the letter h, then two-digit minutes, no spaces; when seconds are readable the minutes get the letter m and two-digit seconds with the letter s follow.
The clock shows 4h03
